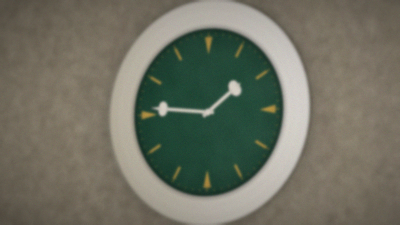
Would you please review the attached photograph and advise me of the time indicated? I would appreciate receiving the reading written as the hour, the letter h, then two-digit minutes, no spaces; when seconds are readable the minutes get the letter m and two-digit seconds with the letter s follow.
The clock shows 1h46
